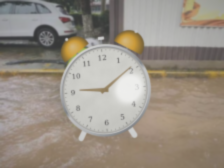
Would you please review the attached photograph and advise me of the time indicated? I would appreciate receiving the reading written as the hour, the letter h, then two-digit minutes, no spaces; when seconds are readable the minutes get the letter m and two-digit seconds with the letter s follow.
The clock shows 9h09
